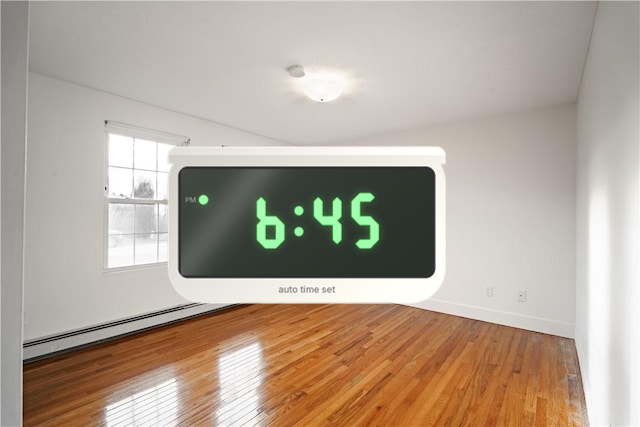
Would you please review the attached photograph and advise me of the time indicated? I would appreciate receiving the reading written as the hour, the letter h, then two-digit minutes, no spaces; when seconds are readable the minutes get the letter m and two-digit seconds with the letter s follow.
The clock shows 6h45
